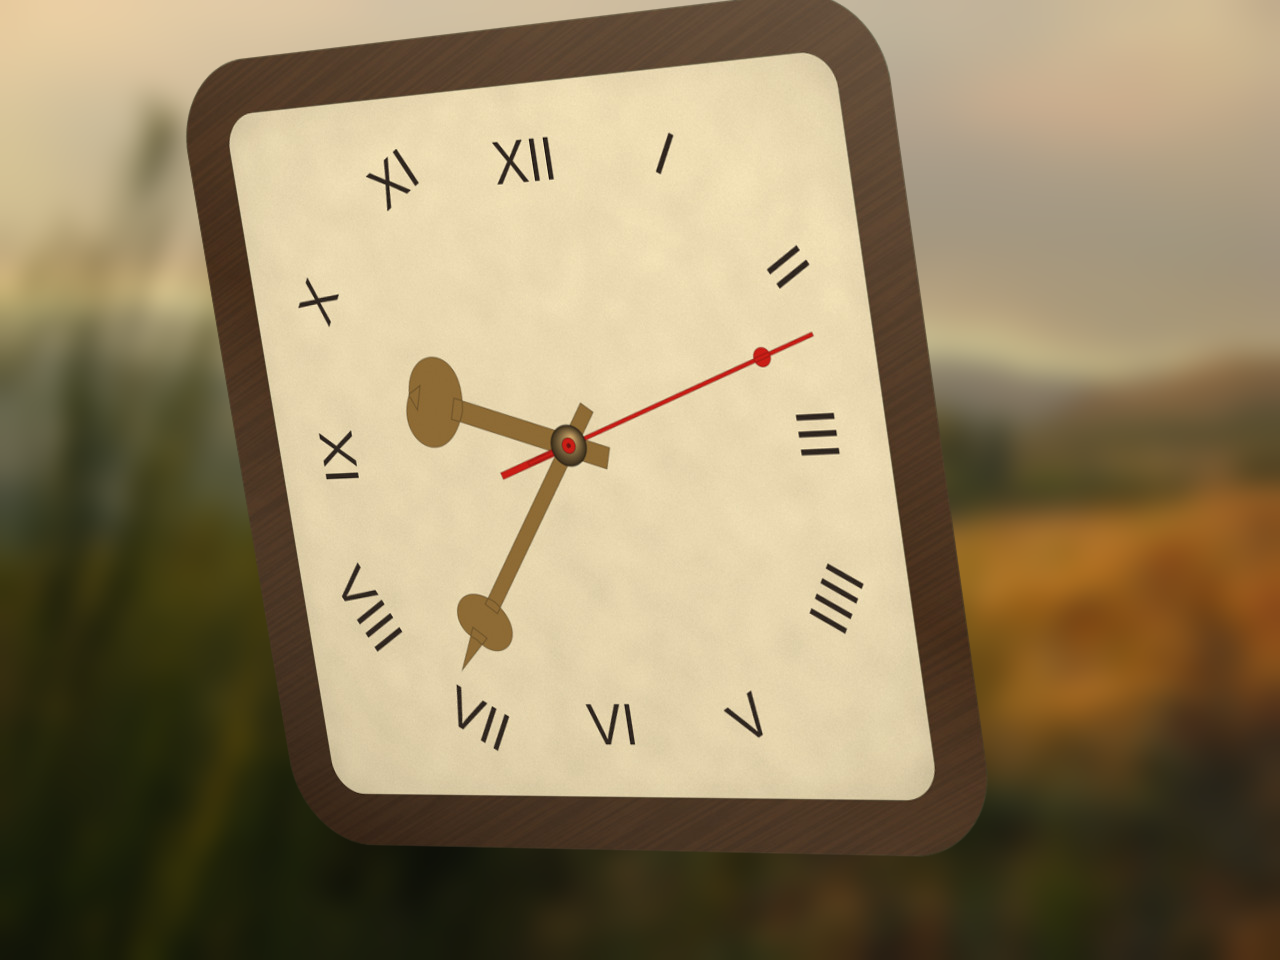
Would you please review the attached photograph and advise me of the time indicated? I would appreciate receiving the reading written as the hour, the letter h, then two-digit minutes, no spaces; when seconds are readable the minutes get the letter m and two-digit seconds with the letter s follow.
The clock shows 9h36m12s
